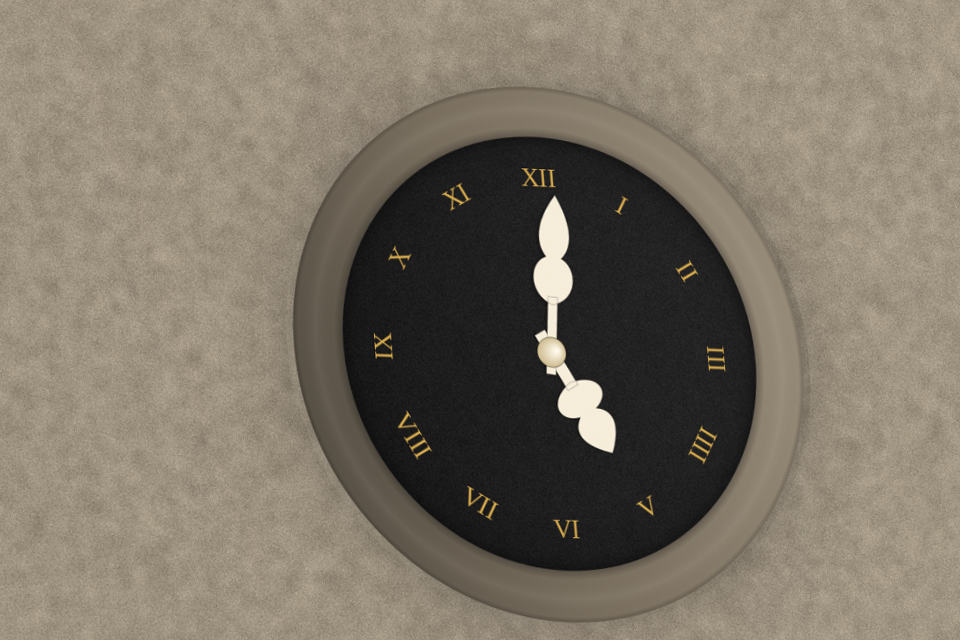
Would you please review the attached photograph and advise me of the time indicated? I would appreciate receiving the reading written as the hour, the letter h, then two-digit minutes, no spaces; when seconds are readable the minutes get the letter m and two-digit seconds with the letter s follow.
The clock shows 5h01
